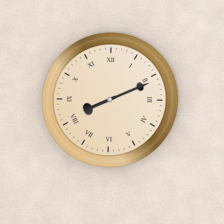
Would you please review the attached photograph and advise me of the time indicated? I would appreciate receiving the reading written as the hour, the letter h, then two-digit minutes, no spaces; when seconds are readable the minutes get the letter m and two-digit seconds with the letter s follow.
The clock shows 8h11
